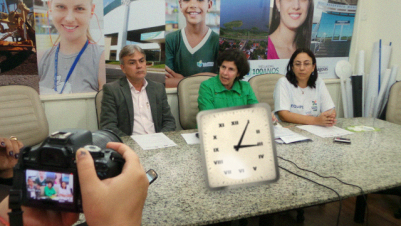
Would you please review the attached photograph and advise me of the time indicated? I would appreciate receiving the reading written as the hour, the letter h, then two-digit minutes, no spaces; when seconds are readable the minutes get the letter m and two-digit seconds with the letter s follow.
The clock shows 3h05
